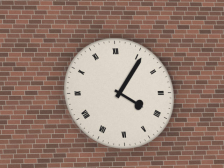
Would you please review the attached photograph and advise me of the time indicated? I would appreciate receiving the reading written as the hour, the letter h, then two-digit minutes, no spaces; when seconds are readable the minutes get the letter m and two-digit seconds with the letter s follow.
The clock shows 4h06
